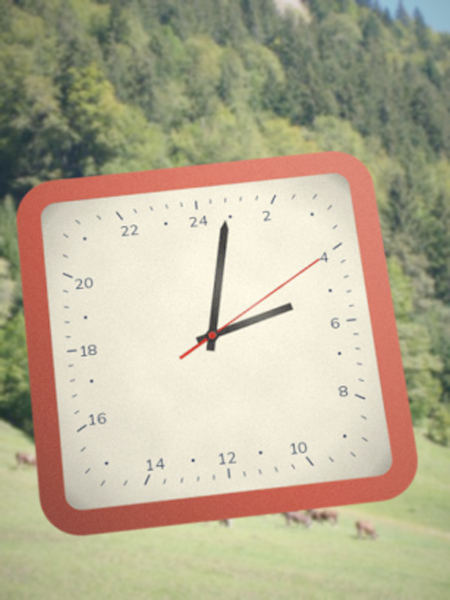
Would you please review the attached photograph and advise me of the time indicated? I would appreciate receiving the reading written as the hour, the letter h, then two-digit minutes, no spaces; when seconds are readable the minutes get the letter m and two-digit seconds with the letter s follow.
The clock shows 5h02m10s
